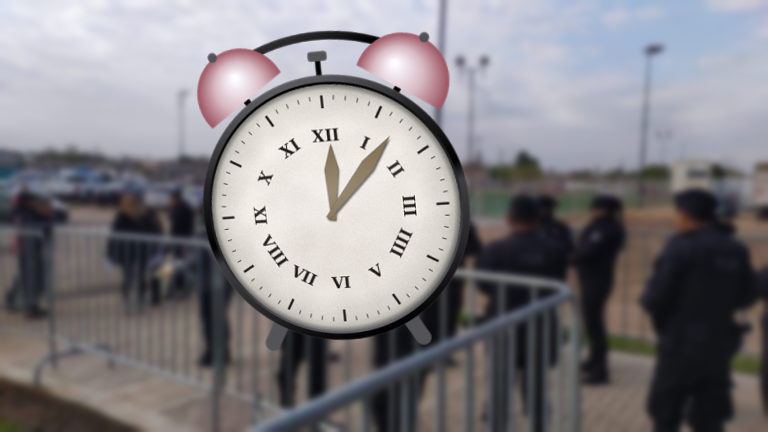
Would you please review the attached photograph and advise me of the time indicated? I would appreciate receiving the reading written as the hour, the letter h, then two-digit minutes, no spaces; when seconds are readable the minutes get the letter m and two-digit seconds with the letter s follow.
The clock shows 12h07
